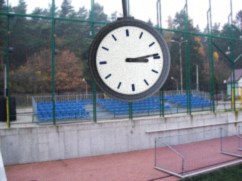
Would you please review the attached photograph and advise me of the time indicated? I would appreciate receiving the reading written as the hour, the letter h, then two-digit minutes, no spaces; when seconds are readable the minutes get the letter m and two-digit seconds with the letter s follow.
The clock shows 3h14
